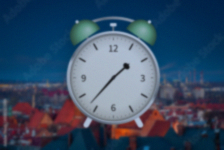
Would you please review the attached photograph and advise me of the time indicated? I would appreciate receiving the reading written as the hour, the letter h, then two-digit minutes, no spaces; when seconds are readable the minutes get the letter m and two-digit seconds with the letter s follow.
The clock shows 1h37
